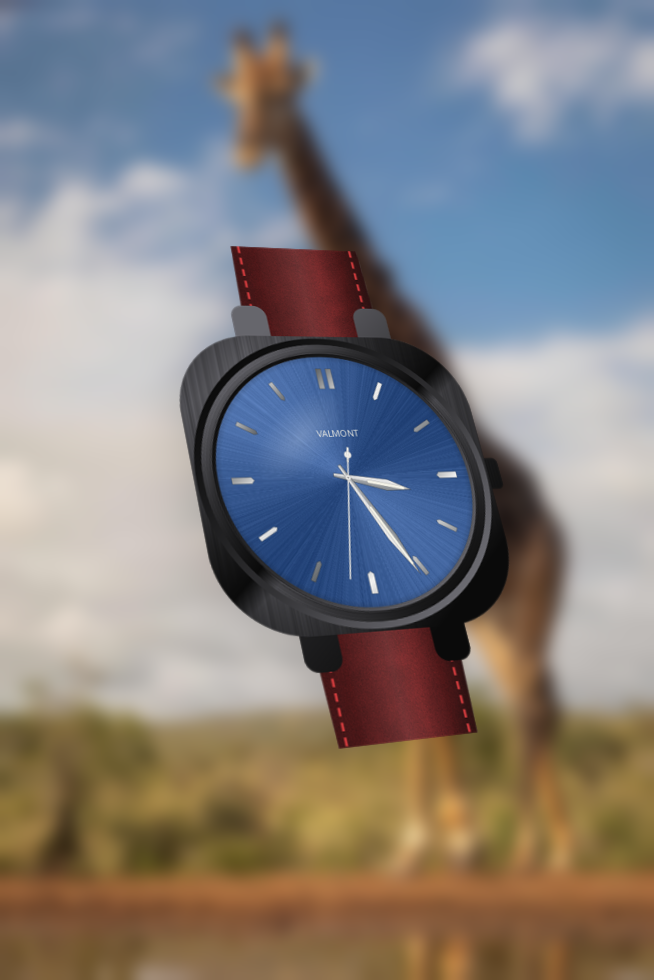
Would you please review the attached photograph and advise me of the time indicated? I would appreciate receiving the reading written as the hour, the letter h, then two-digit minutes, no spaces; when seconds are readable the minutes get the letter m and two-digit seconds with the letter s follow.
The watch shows 3h25m32s
